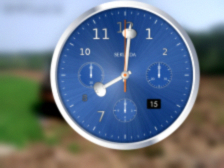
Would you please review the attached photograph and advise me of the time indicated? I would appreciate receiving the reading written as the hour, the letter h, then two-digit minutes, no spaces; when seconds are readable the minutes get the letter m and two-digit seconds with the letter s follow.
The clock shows 8h01
